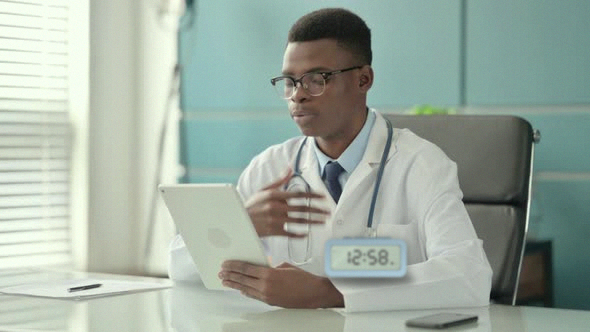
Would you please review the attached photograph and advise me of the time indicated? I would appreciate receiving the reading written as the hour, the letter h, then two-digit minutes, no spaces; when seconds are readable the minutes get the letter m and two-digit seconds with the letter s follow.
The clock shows 12h58
